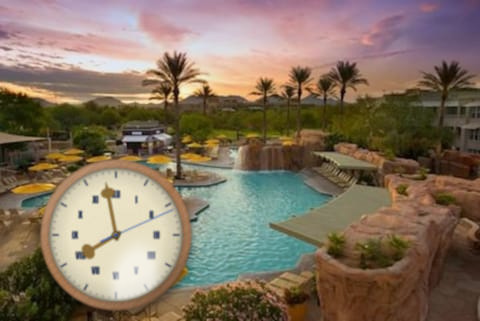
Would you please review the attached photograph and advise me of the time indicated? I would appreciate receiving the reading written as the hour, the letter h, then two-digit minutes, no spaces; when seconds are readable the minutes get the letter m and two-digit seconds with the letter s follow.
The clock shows 7h58m11s
